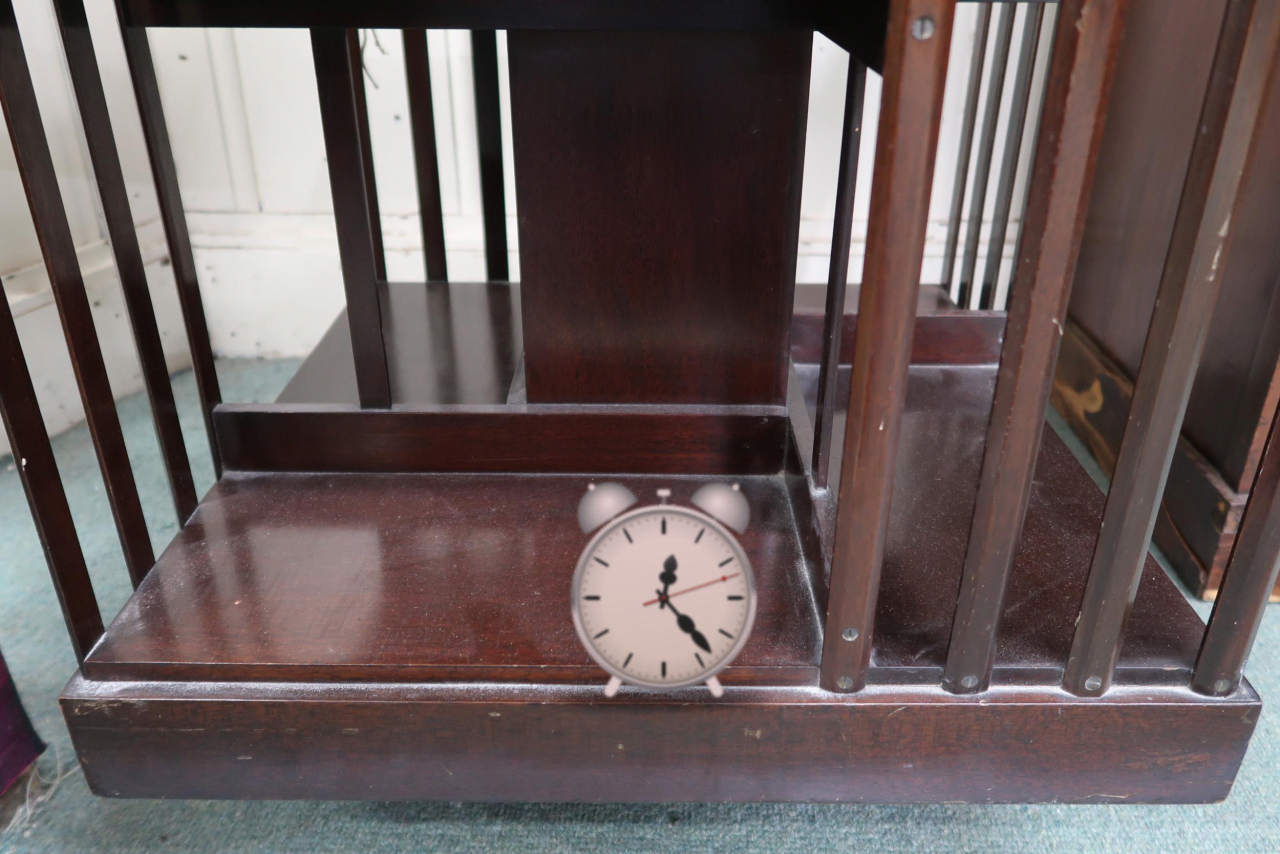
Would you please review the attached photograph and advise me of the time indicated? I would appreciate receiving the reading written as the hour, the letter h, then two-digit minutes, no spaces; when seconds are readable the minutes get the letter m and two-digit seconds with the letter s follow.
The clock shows 12h23m12s
